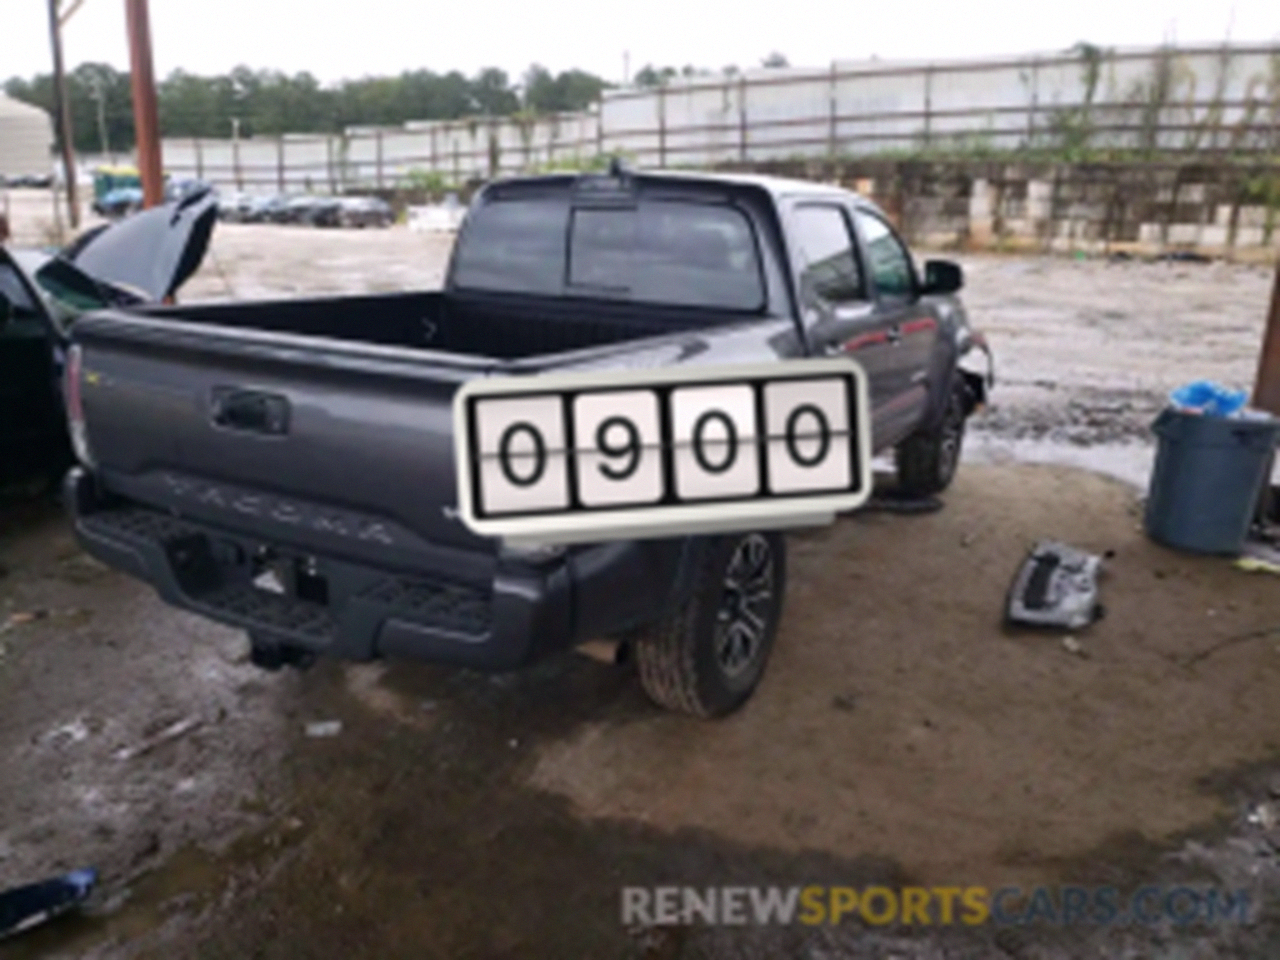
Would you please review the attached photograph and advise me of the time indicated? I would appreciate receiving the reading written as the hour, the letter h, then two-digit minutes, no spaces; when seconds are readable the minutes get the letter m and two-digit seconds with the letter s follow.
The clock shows 9h00
